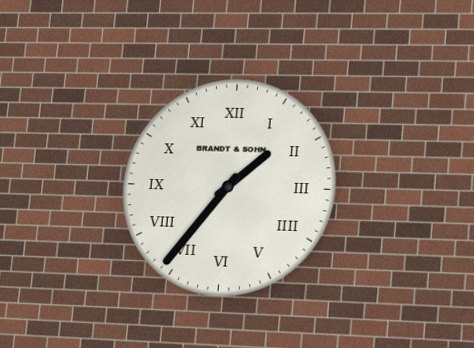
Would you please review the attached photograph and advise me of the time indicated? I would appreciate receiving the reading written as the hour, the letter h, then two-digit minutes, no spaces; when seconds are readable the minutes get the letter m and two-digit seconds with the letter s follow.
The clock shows 1h36
